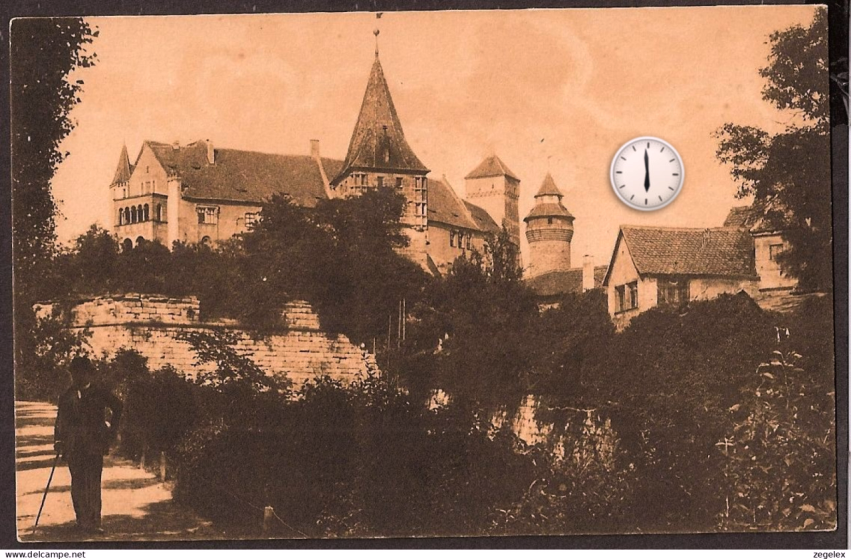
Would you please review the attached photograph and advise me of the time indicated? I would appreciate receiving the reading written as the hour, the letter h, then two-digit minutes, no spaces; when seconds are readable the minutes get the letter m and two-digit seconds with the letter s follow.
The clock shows 5h59
